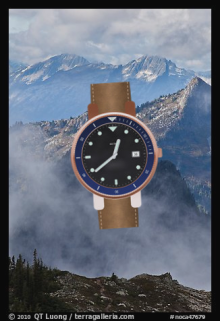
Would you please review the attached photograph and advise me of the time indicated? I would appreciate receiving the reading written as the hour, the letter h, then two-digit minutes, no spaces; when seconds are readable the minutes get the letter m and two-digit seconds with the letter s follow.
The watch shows 12h39
